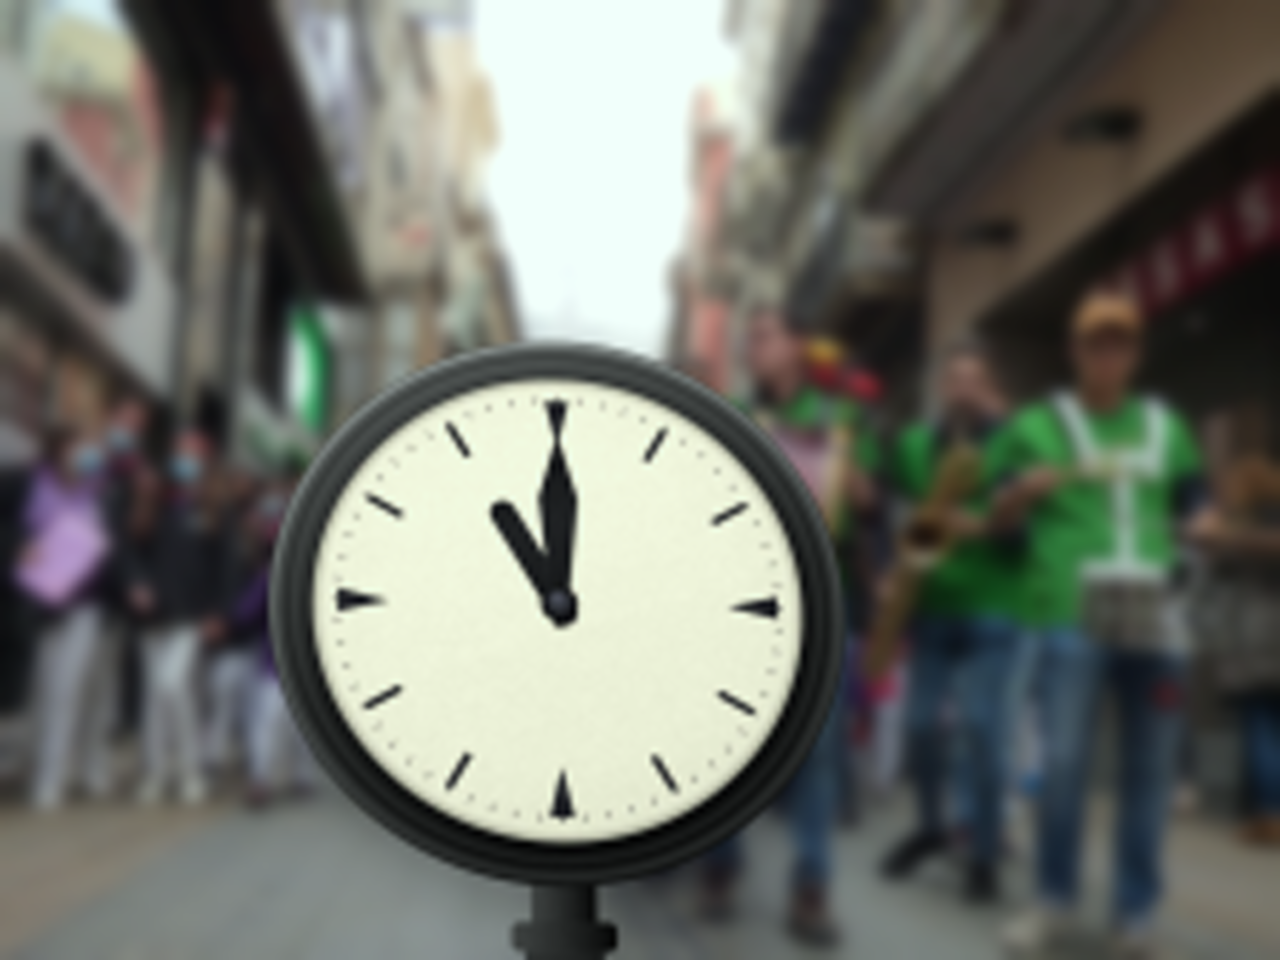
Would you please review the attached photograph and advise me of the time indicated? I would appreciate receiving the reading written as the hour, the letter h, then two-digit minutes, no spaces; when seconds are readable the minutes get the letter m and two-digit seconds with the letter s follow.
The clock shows 11h00
